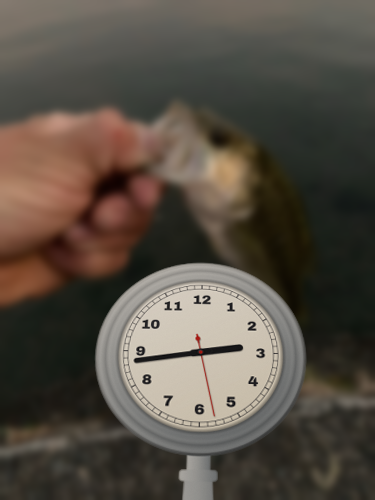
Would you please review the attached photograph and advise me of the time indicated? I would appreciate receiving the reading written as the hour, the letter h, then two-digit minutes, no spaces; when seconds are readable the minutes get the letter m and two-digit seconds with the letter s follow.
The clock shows 2h43m28s
